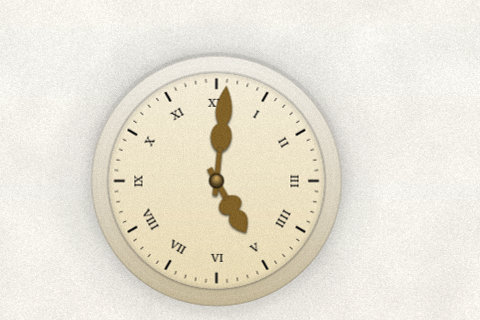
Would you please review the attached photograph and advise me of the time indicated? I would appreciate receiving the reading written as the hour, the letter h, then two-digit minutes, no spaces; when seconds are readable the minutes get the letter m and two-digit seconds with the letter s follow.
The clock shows 5h01
